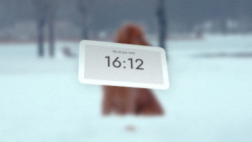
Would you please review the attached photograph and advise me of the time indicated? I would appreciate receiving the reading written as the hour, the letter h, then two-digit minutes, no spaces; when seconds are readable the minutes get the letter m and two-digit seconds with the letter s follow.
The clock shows 16h12
